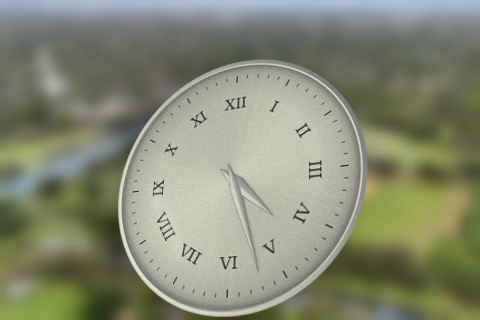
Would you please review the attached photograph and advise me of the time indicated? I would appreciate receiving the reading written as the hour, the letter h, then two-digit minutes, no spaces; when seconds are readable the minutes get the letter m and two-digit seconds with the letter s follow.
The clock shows 4h27
